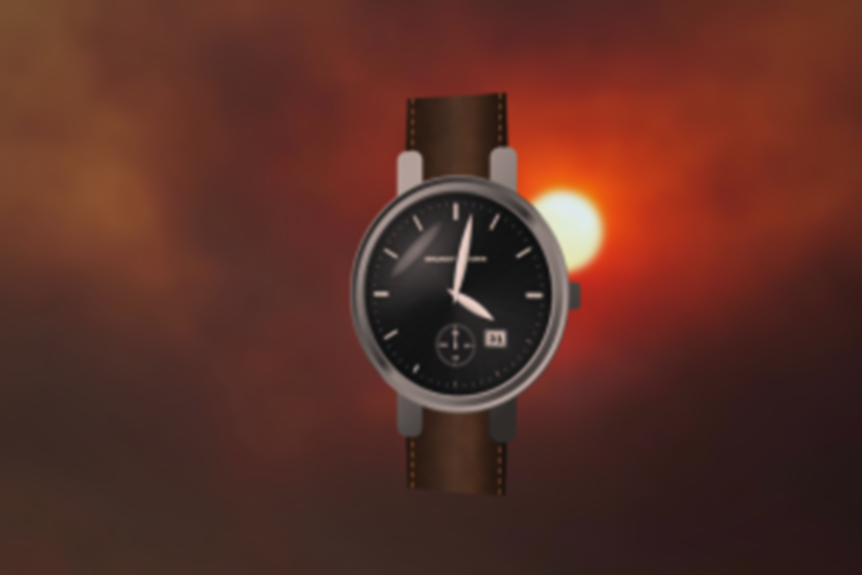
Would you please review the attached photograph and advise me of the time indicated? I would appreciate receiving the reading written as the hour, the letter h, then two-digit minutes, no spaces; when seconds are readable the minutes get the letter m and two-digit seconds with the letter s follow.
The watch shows 4h02
